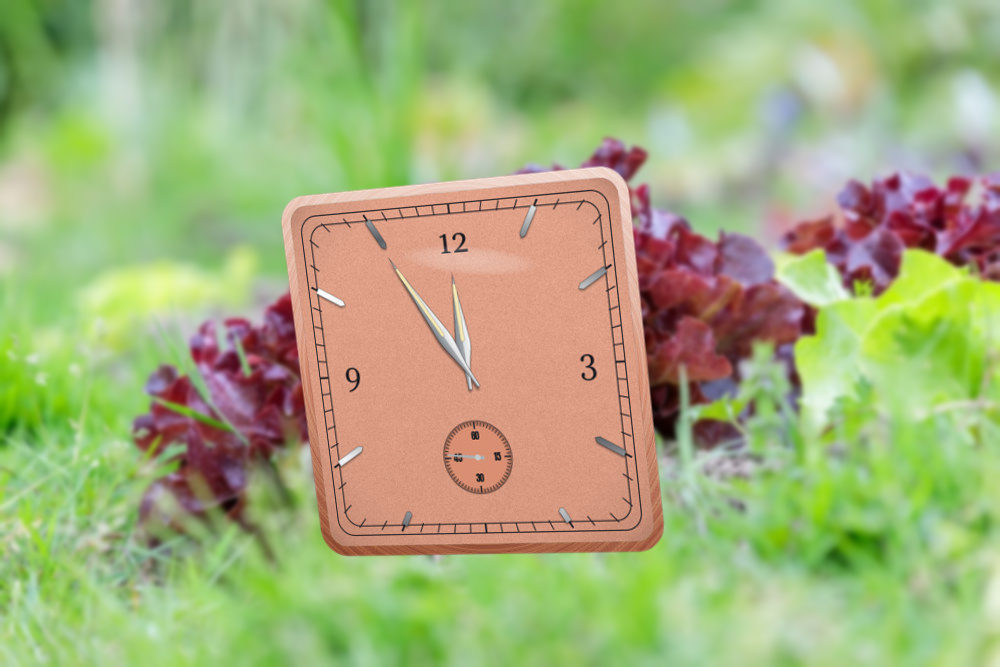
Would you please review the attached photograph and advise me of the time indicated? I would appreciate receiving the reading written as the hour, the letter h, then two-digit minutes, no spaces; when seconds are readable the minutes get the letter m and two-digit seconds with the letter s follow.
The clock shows 11h54m46s
